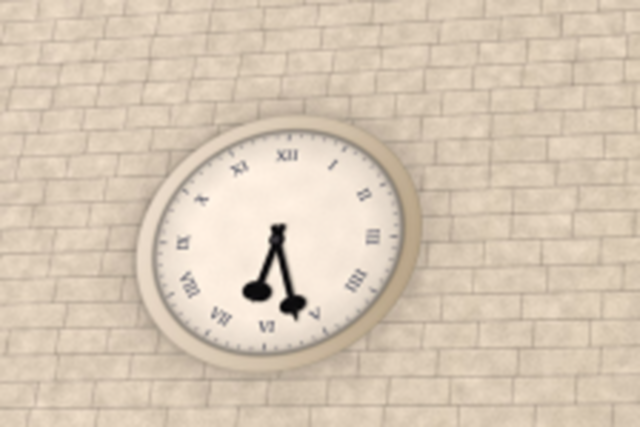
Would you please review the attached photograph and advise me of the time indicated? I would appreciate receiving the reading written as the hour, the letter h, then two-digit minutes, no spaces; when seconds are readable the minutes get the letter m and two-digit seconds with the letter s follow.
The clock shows 6h27
